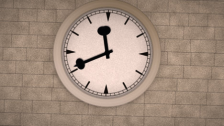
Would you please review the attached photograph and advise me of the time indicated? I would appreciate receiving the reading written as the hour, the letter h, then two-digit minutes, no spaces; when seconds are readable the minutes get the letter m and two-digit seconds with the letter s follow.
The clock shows 11h41
